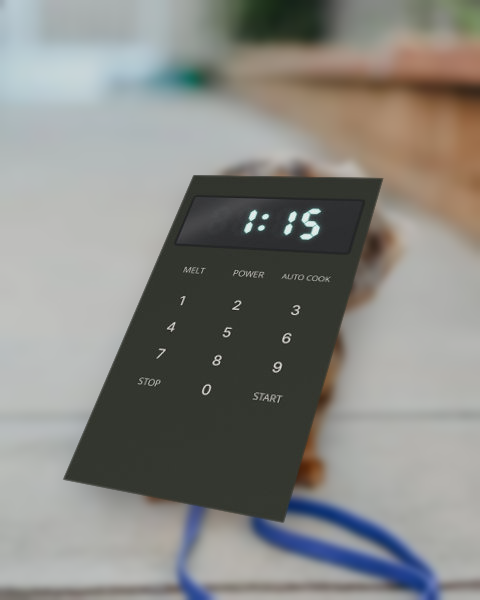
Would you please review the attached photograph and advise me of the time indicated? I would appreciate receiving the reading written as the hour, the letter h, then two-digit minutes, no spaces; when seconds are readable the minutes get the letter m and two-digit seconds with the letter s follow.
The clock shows 1h15
